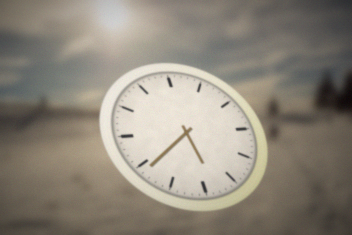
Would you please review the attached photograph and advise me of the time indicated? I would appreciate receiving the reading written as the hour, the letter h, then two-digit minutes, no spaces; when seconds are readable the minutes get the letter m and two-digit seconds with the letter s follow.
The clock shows 5h39
